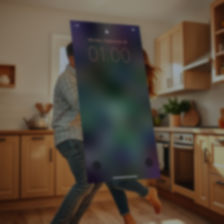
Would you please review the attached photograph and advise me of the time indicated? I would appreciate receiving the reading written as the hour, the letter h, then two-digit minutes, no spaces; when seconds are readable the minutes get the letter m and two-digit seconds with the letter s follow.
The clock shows 1h00
